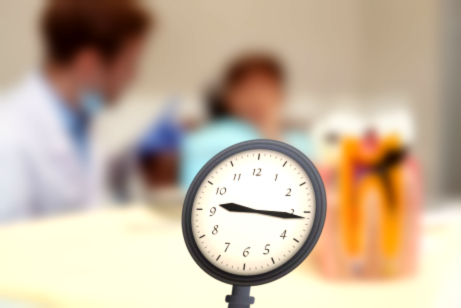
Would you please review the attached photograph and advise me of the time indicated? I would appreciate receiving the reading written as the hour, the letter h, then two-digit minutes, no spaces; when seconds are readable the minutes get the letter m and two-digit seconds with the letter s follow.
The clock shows 9h16
